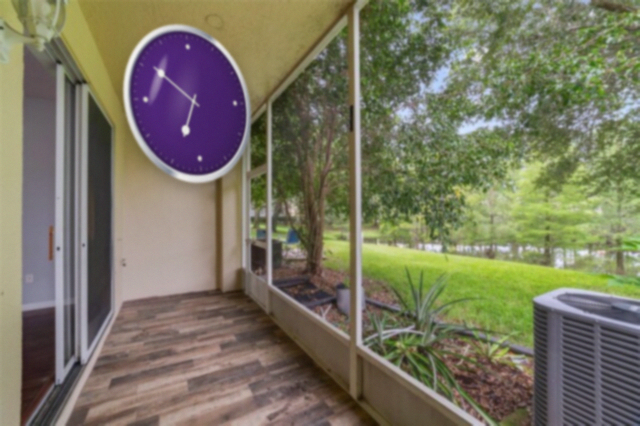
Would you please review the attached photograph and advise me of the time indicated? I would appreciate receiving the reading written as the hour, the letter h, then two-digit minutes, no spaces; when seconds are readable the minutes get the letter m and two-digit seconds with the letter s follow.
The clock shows 6h51
